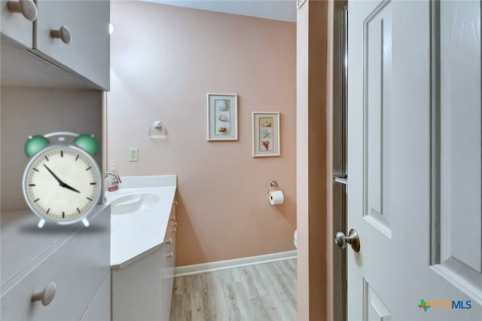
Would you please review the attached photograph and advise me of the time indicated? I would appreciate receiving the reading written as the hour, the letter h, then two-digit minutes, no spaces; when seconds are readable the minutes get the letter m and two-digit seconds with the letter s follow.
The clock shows 3h53
